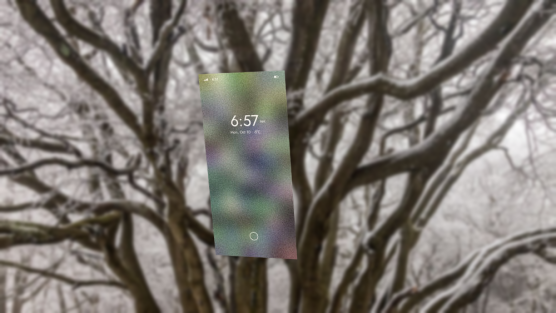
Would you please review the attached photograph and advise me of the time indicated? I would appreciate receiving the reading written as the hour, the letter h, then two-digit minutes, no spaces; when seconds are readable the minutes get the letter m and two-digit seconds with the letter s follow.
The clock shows 6h57
